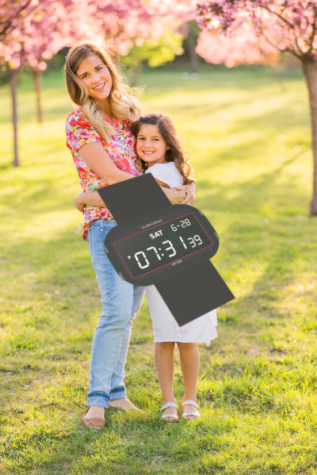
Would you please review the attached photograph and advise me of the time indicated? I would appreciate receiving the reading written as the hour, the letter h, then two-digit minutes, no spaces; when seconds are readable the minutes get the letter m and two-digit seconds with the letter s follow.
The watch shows 7h31m39s
